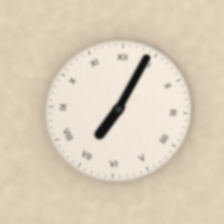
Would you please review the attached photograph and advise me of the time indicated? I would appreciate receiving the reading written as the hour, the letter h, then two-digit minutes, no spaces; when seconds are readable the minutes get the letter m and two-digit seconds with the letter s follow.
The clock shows 7h04
